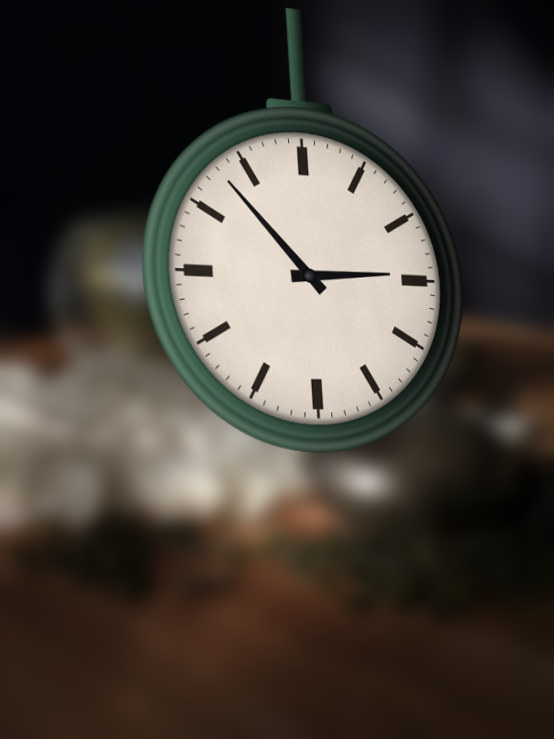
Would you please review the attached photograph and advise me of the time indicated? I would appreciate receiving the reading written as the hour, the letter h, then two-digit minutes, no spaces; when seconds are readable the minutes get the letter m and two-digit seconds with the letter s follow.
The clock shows 2h53
